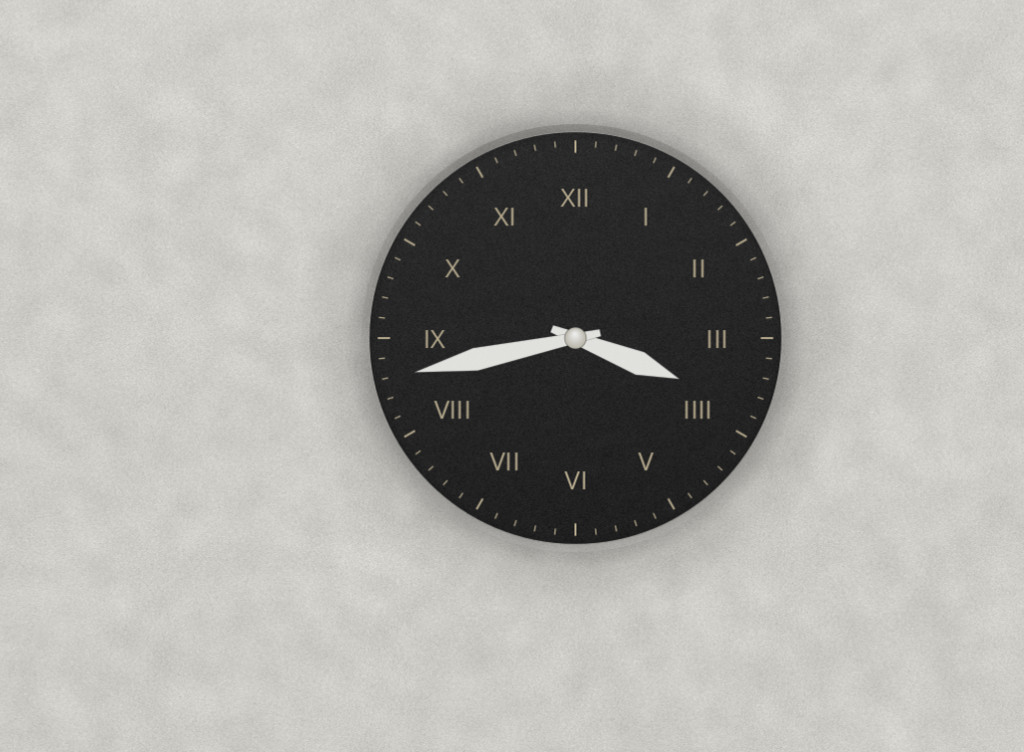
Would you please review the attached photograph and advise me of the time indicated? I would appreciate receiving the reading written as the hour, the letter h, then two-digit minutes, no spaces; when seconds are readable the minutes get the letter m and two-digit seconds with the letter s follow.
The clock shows 3h43
